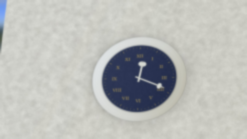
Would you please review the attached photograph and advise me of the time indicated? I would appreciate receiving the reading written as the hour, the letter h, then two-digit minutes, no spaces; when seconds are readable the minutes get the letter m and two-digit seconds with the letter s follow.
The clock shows 12h19
